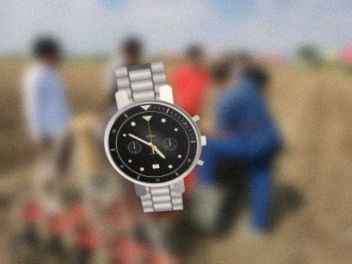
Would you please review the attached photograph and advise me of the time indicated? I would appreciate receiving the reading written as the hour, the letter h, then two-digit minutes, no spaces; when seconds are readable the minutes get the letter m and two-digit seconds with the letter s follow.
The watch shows 4h51
